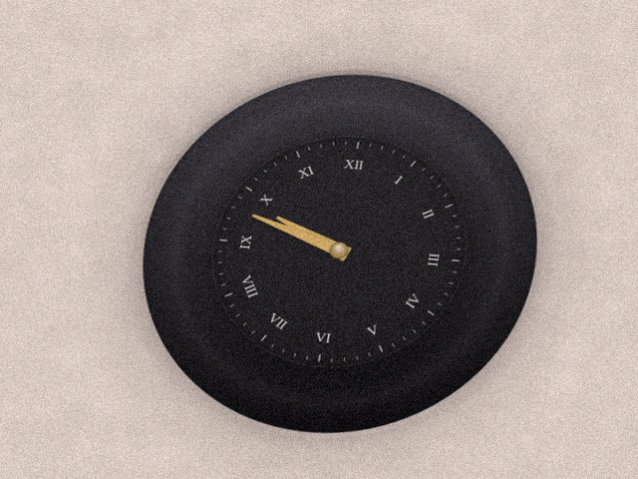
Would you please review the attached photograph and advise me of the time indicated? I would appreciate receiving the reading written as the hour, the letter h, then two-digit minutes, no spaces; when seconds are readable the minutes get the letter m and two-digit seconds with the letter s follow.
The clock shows 9h48
